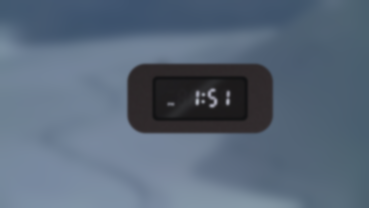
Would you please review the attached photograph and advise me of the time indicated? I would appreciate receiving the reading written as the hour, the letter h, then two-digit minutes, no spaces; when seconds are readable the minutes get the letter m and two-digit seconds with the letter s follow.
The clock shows 1h51
